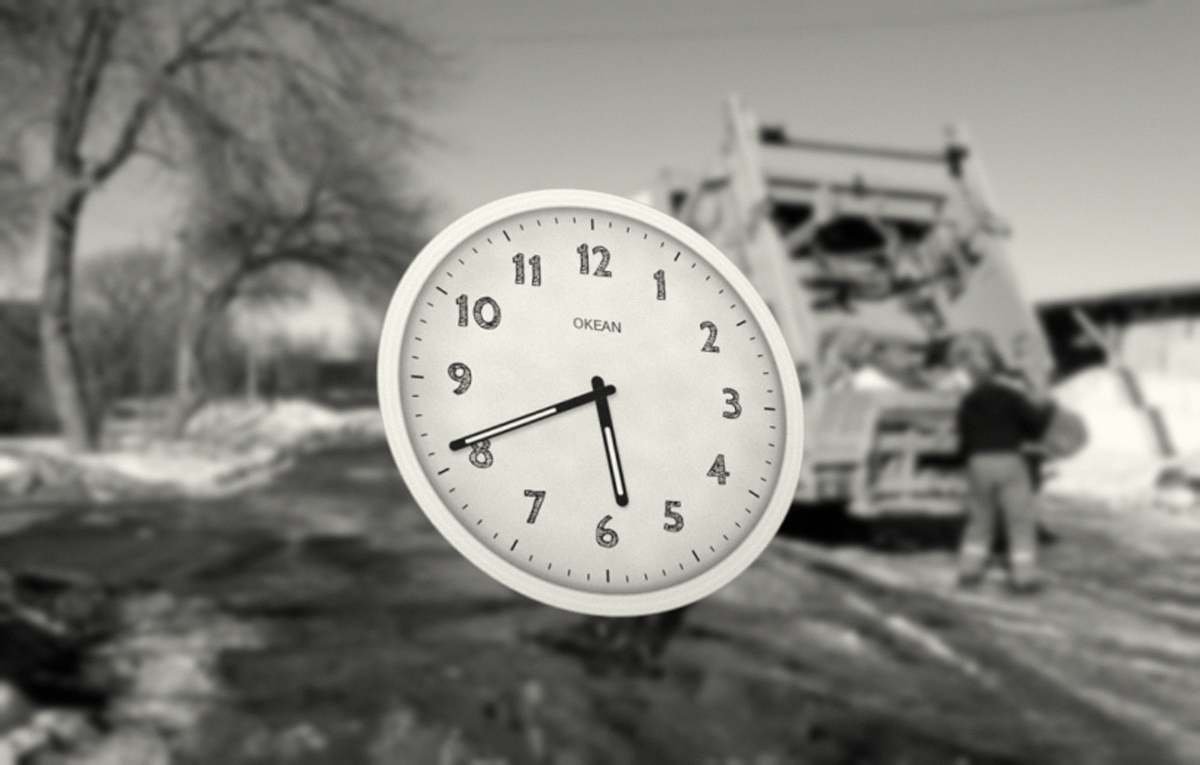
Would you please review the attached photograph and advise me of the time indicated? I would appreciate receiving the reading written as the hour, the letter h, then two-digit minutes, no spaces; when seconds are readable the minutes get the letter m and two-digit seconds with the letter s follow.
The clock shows 5h41
